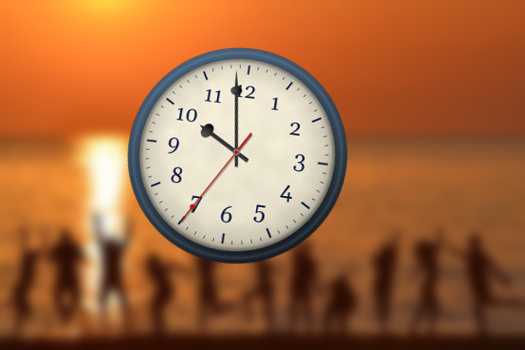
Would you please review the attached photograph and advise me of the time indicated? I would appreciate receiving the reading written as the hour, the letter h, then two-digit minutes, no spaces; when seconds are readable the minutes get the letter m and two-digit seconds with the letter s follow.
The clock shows 9h58m35s
